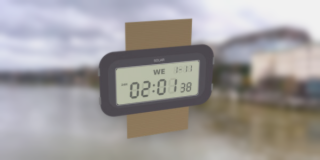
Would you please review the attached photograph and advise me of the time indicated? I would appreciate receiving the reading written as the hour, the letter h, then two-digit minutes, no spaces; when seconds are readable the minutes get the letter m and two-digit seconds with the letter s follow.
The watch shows 2h01m38s
